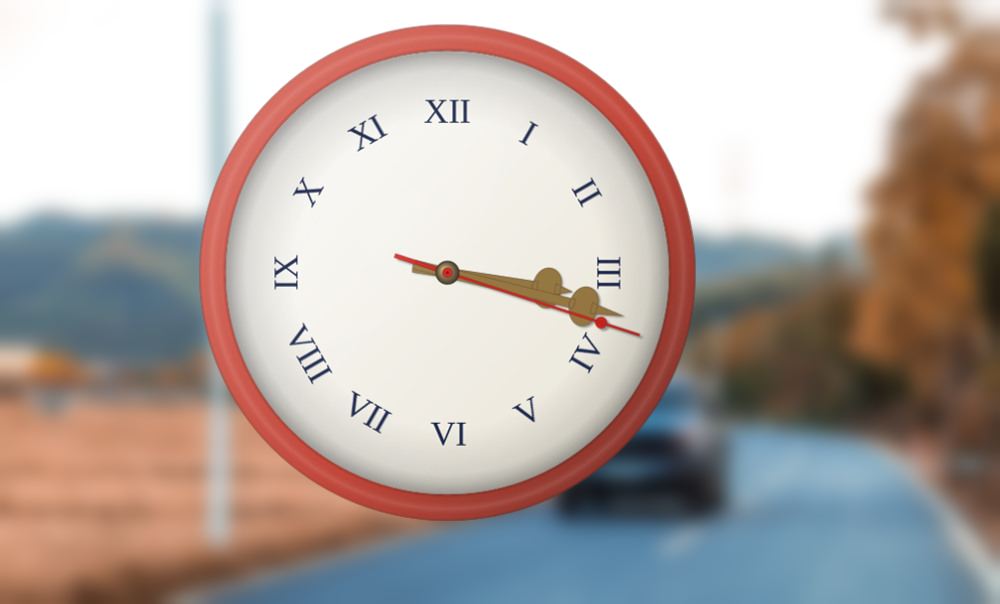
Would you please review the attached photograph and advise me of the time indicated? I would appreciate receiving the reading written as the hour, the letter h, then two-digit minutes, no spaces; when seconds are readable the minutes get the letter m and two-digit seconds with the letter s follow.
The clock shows 3h17m18s
